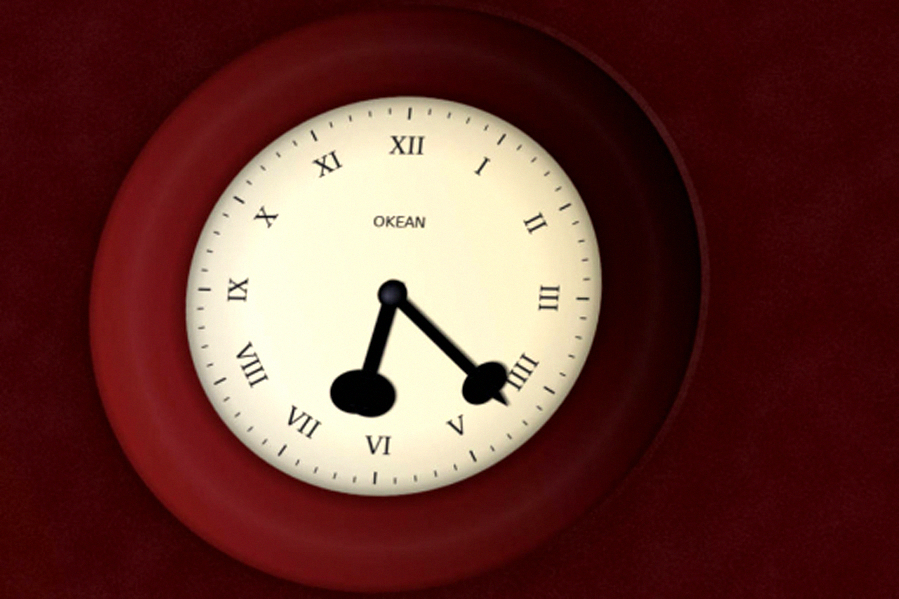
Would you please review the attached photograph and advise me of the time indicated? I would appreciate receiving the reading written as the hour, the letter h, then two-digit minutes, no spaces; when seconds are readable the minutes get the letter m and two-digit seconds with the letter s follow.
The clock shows 6h22
